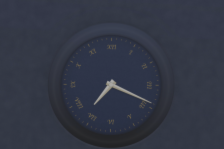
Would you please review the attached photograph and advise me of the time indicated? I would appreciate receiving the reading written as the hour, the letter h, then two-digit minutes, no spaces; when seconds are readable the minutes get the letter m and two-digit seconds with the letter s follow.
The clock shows 7h19
